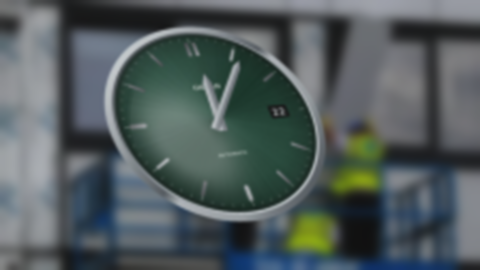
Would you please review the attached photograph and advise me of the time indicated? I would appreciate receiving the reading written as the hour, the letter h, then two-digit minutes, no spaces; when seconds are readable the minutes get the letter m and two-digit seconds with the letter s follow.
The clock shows 12h06
